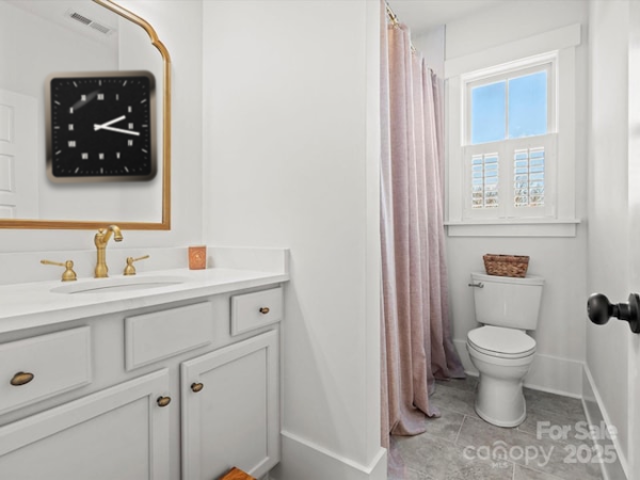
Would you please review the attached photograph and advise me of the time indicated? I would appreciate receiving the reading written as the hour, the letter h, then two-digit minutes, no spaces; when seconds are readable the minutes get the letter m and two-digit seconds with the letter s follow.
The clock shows 2h17
